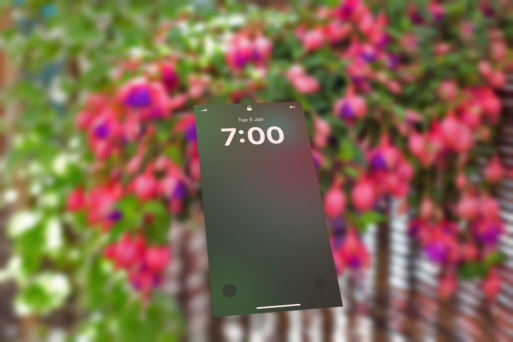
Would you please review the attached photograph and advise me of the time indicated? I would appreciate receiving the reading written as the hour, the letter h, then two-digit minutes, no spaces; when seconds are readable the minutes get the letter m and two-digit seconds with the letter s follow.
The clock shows 7h00
